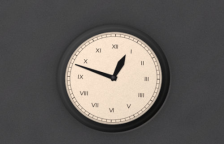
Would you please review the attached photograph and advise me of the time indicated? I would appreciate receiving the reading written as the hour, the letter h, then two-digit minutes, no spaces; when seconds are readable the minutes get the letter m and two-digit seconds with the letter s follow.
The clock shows 12h48
